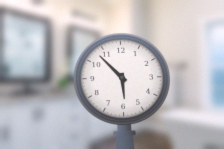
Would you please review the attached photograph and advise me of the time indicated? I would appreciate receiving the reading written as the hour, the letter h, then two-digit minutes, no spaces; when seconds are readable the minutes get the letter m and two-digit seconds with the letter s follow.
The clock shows 5h53
